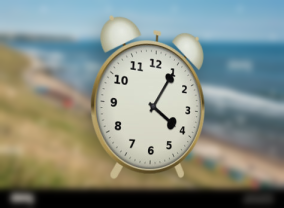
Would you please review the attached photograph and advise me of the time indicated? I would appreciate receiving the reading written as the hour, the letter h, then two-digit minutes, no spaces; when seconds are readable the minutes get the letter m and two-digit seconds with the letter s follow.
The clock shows 4h05
